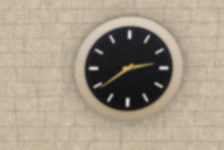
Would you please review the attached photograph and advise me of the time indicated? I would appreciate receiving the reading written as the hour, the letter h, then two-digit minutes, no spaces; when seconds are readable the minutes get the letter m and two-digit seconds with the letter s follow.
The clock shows 2h39
